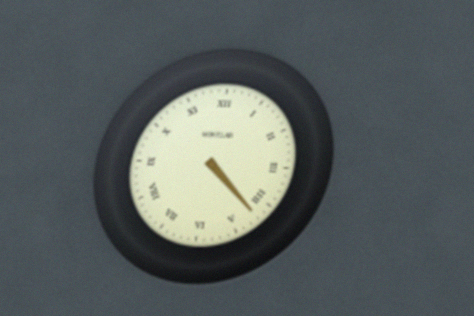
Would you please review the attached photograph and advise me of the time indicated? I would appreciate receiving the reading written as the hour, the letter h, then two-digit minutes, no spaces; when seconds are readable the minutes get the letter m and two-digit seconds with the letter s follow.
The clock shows 4h22
